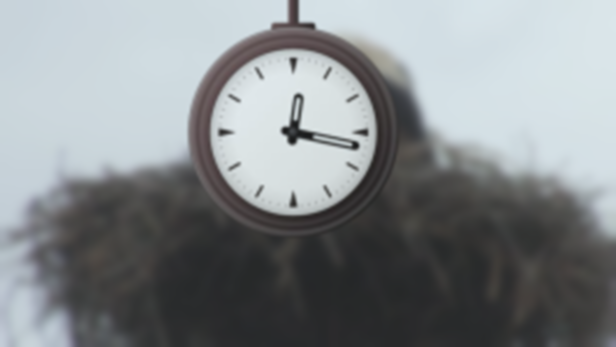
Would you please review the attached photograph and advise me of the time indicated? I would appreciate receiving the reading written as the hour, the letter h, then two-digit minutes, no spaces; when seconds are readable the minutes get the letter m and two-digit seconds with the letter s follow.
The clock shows 12h17
